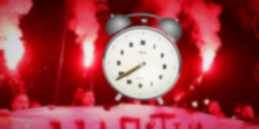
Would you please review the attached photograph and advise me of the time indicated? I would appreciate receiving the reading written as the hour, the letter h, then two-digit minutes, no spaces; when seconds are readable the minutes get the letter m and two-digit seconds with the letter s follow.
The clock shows 7h39
